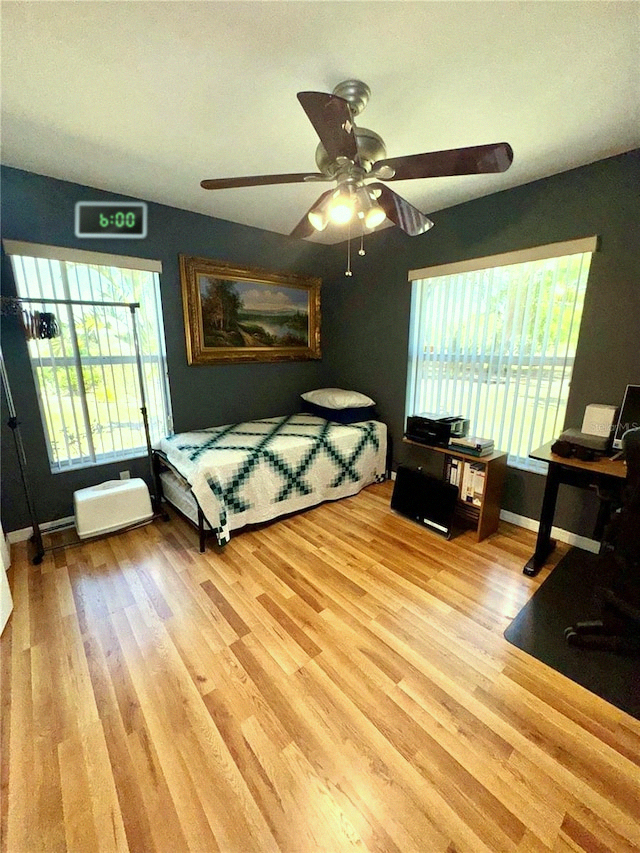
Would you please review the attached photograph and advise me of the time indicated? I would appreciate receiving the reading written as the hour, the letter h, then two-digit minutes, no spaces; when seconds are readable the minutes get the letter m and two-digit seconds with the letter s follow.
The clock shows 6h00
